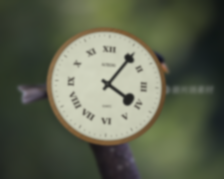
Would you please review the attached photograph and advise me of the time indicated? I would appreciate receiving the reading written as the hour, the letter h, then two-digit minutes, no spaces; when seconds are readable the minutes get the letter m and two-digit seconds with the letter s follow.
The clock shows 4h06
